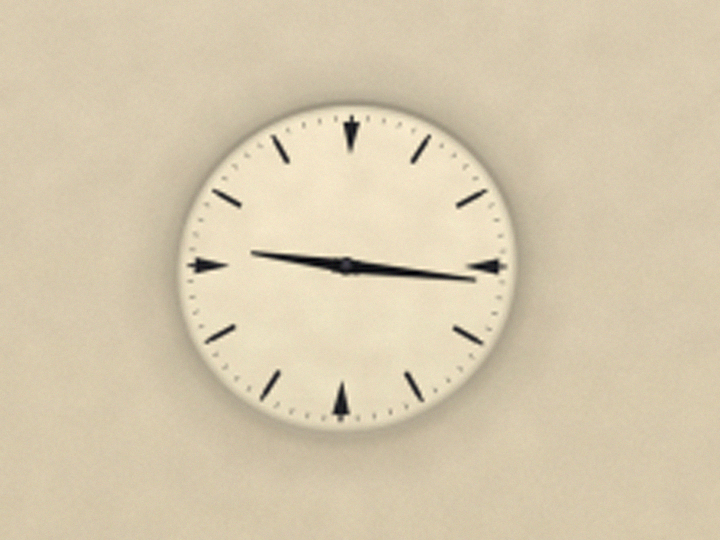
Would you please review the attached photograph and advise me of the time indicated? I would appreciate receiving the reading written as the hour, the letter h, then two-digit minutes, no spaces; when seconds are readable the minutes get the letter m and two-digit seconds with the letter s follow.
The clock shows 9h16
